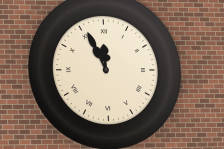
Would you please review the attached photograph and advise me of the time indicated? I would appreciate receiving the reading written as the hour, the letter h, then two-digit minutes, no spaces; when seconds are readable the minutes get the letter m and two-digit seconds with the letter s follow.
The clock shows 11h56
